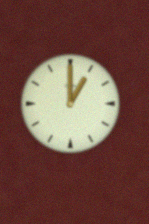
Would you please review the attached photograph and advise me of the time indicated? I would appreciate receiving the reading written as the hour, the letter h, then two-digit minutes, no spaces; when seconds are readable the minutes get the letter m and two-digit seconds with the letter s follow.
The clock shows 1h00
